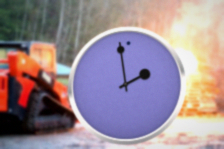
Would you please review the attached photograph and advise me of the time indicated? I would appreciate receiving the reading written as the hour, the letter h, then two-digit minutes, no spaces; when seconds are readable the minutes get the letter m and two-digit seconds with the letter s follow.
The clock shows 1h58
